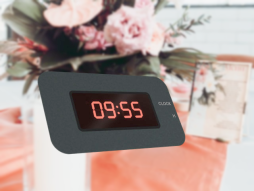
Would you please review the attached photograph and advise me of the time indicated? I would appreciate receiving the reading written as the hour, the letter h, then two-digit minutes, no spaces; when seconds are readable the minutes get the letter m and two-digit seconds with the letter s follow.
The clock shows 9h55
